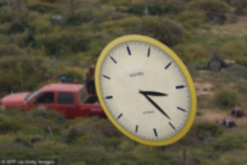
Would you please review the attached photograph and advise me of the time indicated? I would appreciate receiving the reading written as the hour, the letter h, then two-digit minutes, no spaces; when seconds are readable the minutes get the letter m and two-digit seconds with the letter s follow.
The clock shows 3h24
